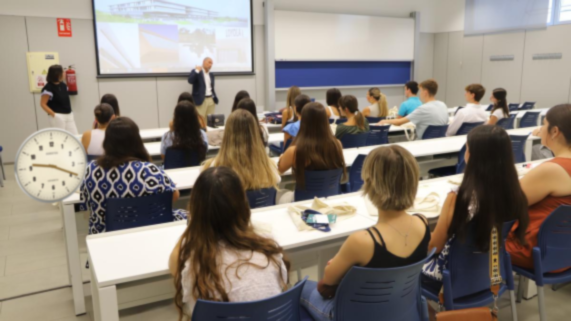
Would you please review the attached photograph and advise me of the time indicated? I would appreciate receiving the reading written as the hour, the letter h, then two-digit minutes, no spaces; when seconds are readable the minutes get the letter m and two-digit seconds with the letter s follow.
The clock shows 9h19
